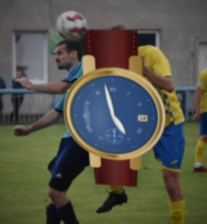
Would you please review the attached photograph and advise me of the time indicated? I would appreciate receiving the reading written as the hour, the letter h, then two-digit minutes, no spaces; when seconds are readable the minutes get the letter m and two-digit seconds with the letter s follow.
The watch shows 4h58
